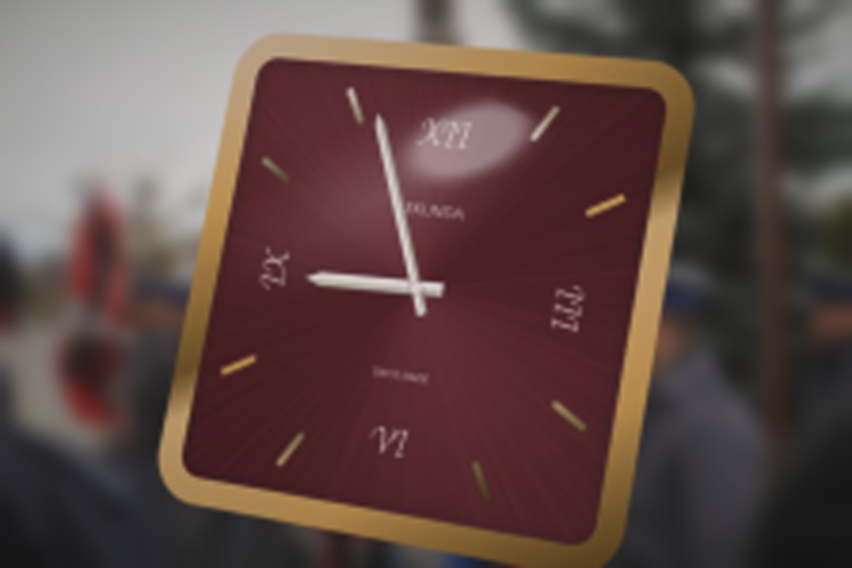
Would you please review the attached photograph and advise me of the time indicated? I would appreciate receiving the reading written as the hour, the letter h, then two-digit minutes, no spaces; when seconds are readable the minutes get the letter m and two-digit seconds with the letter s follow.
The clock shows 8h56
